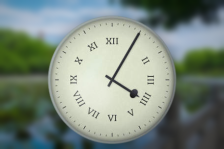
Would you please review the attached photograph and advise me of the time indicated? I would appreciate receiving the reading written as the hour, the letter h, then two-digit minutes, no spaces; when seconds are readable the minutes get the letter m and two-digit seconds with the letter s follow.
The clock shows 4h05
